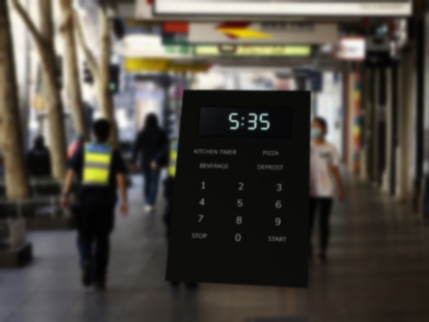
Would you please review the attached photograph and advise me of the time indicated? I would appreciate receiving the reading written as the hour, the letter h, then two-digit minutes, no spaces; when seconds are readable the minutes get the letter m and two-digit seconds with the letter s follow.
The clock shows 5h35
